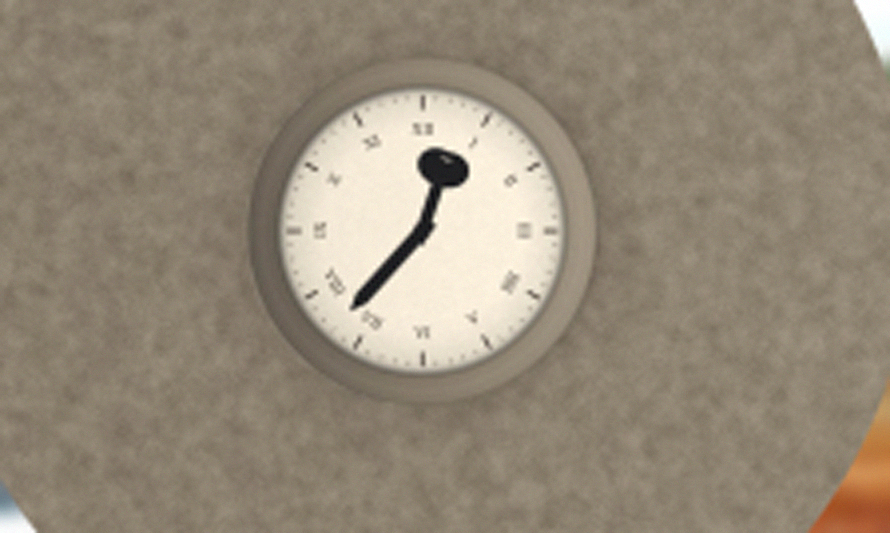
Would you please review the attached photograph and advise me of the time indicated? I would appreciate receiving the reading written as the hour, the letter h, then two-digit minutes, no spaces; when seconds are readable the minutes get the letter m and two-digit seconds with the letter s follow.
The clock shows 12h37
